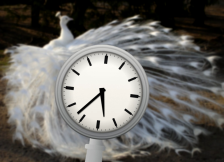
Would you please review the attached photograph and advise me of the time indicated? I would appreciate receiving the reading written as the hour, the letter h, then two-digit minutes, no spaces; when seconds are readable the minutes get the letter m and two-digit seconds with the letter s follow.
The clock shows 5h37
